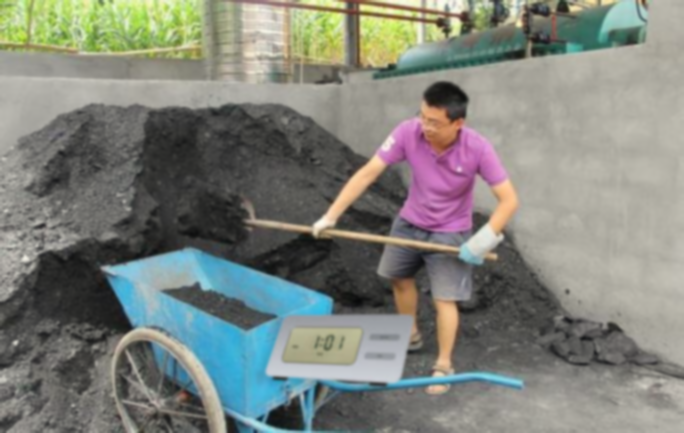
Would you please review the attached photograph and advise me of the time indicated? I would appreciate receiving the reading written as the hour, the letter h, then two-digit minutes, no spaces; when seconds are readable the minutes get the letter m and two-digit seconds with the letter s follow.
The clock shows 1h01
